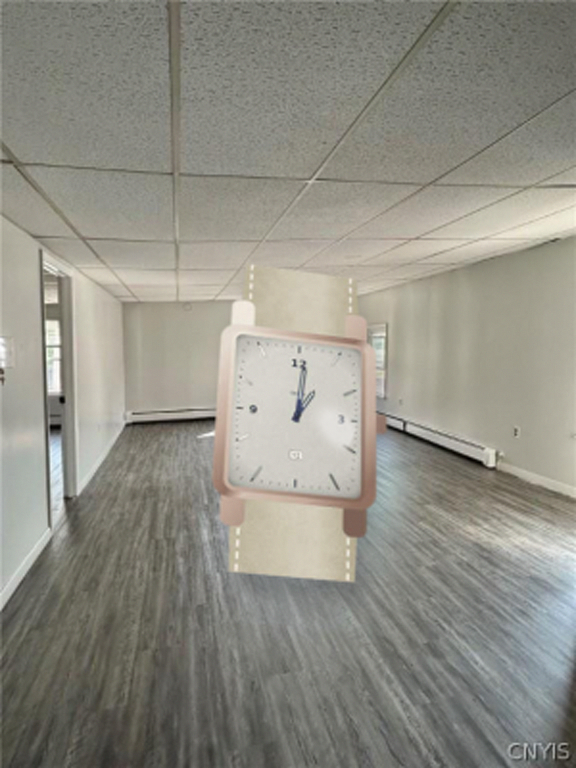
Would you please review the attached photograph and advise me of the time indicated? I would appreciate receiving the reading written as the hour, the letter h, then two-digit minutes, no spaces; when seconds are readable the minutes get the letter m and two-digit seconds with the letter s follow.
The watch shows 1h01
